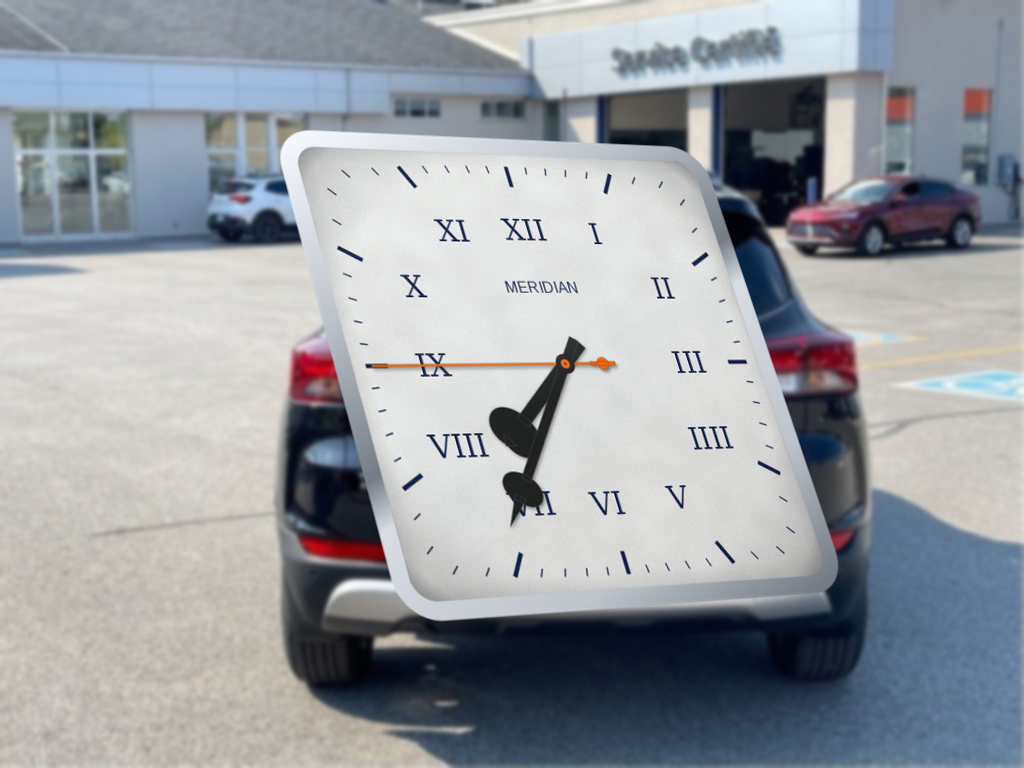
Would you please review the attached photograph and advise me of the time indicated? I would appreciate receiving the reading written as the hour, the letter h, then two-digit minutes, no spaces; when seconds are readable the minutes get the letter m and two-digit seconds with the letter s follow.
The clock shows 7h35m45s
